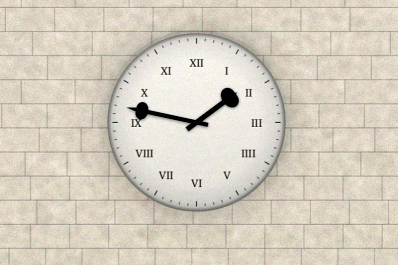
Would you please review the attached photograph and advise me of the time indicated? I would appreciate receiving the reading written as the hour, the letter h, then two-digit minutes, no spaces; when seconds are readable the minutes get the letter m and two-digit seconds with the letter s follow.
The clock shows 1h47
